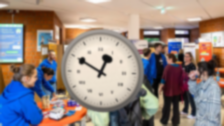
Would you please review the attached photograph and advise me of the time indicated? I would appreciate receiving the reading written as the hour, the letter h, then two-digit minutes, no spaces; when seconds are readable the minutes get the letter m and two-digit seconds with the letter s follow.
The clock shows 12h50
